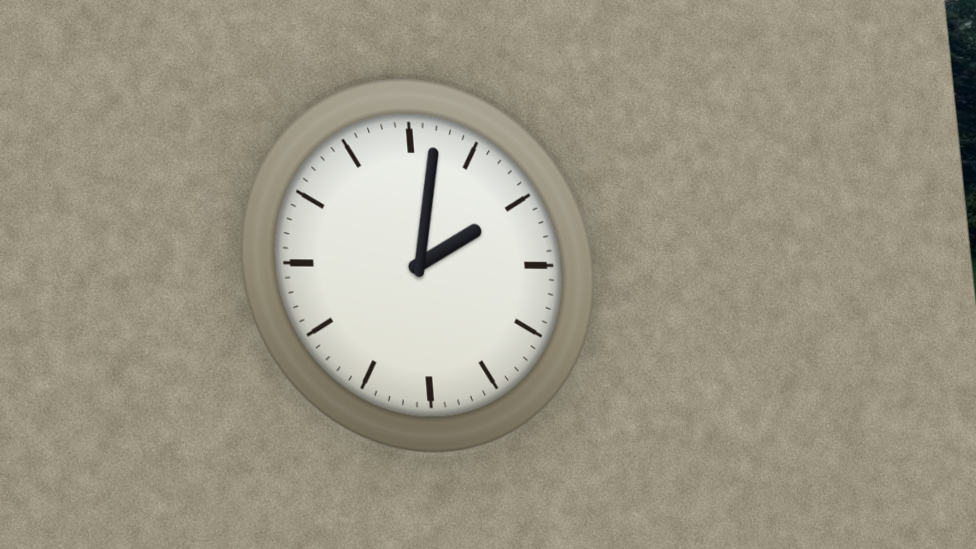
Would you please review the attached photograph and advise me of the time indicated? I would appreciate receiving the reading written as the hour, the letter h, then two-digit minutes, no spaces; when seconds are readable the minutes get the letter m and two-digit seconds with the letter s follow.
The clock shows 2h02
